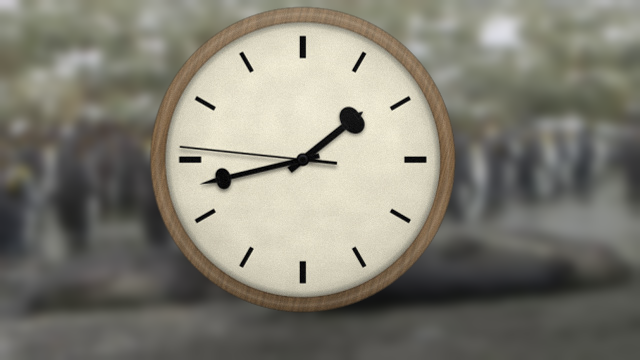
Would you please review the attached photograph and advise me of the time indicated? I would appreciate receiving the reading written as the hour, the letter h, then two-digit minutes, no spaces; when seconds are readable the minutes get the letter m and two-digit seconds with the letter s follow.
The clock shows 1h42m46s
